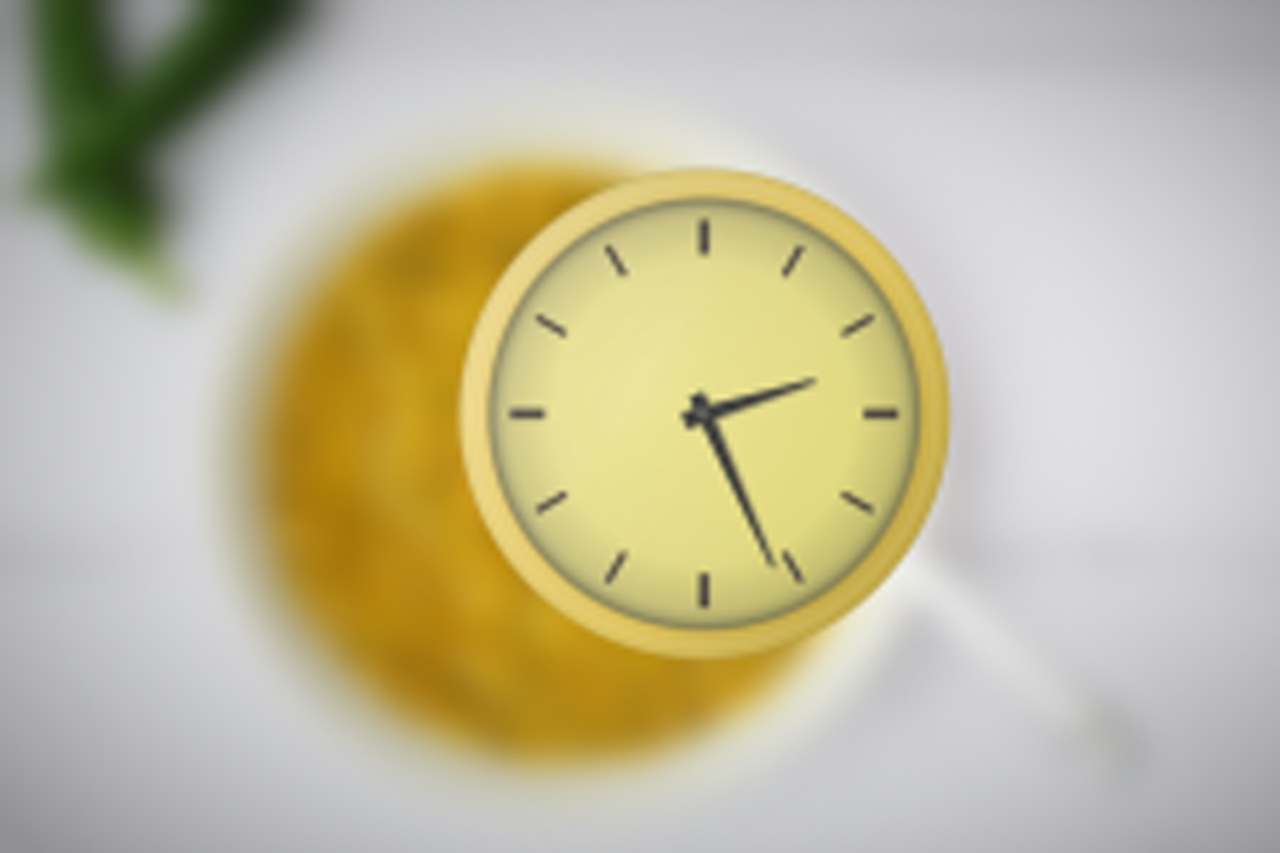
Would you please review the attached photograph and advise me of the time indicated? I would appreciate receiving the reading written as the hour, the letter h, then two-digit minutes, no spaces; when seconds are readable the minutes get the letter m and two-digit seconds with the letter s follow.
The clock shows 2h26
